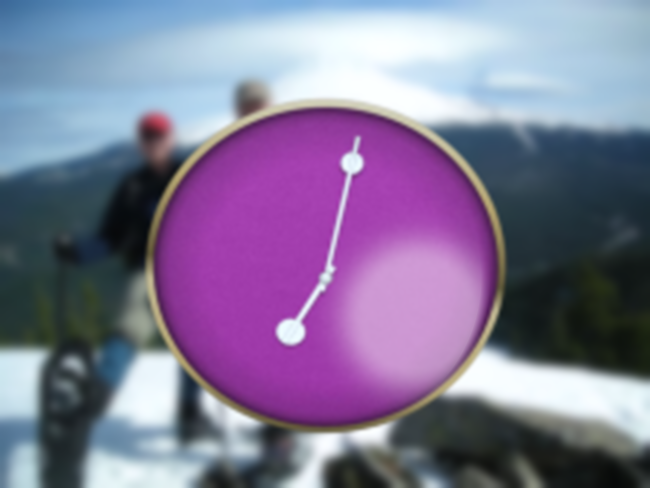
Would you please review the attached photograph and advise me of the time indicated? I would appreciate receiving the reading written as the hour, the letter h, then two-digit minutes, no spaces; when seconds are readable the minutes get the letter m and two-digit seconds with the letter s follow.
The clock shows 7h02
